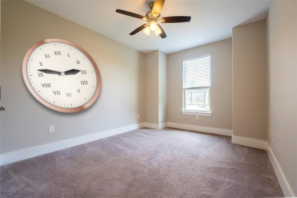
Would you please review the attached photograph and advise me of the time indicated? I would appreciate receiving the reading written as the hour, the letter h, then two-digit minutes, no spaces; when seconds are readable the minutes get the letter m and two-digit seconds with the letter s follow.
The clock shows 2h47
